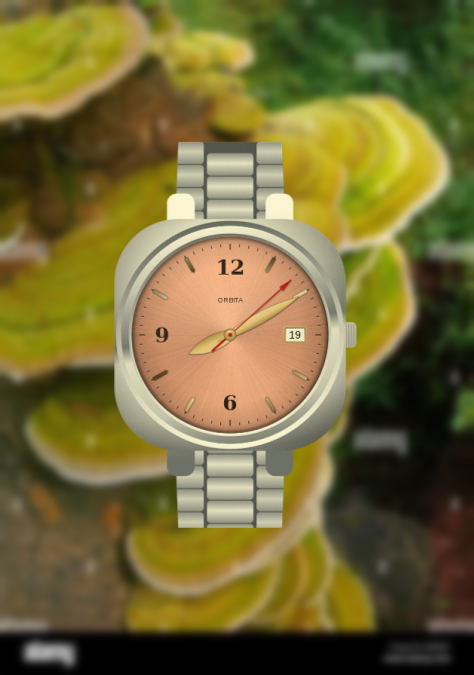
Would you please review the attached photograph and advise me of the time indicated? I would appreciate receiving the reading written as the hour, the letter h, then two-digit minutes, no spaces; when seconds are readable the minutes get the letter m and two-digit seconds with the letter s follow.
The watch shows 8h10m08s
